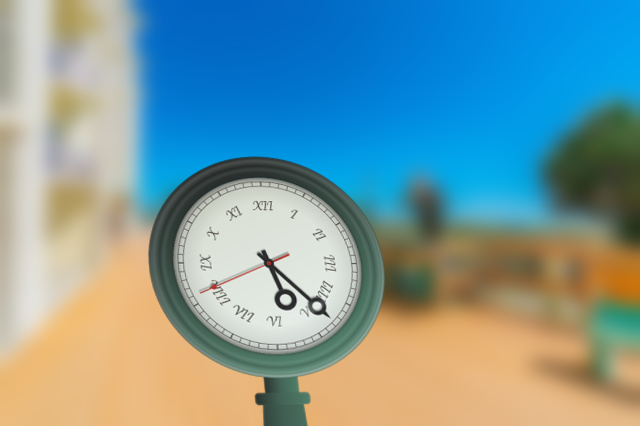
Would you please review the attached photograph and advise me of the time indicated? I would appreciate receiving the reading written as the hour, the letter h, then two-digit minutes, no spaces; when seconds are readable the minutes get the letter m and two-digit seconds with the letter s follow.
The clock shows 5h22m41s
